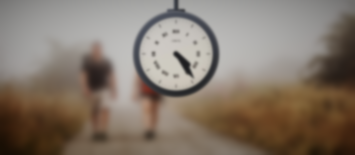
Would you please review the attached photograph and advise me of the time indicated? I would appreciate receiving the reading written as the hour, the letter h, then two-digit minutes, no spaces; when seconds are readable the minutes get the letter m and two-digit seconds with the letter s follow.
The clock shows 4h24
